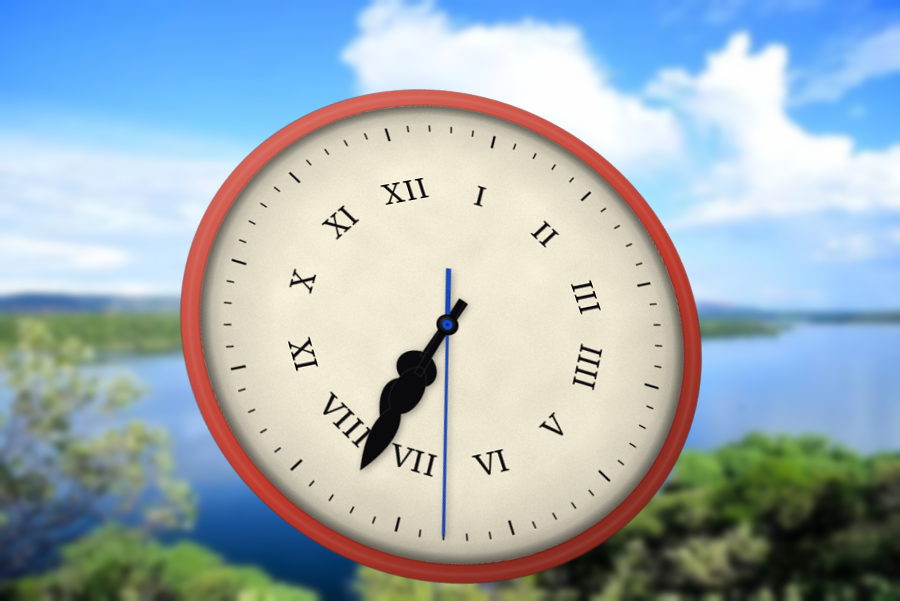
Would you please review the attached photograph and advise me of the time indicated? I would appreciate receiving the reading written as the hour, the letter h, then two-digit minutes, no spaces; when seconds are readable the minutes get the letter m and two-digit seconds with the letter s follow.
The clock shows 7h37m33s
